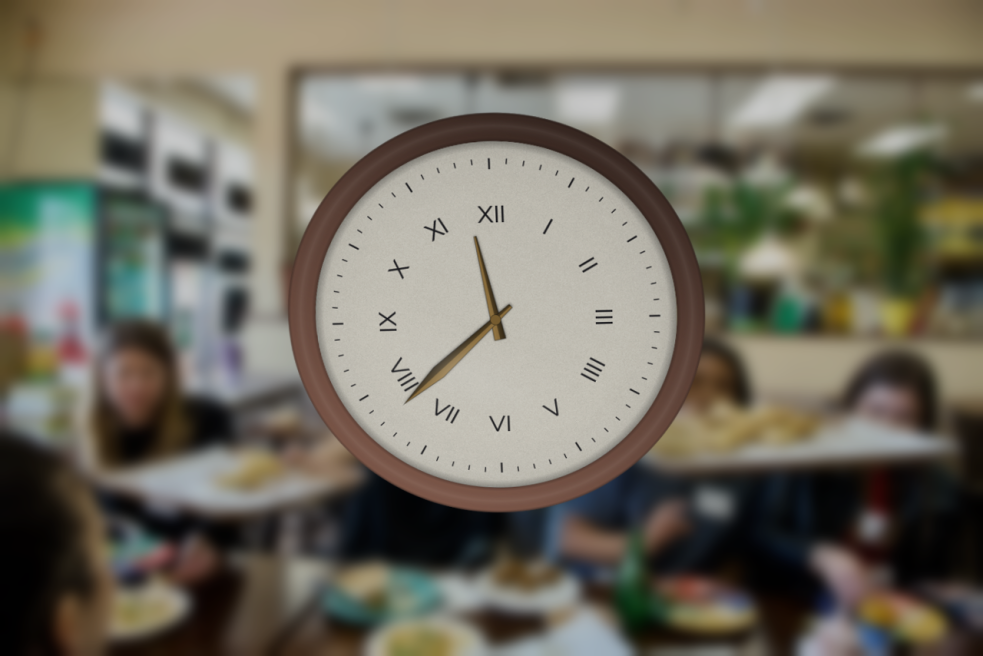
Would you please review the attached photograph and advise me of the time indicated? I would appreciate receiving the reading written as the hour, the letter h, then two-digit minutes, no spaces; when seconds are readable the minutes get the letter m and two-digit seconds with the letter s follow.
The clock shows 11h38
